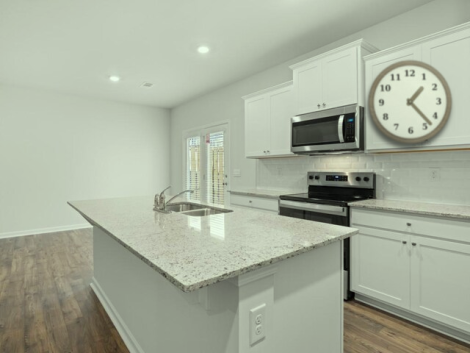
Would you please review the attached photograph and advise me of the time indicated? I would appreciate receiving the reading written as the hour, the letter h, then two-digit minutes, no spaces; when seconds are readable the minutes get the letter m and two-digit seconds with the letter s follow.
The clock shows 1h23
